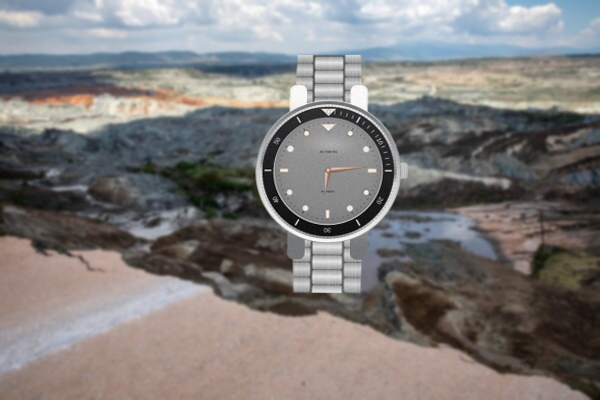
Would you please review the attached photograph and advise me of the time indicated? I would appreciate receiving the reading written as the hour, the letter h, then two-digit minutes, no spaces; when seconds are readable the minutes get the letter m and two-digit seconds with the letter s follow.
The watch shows 6h14
